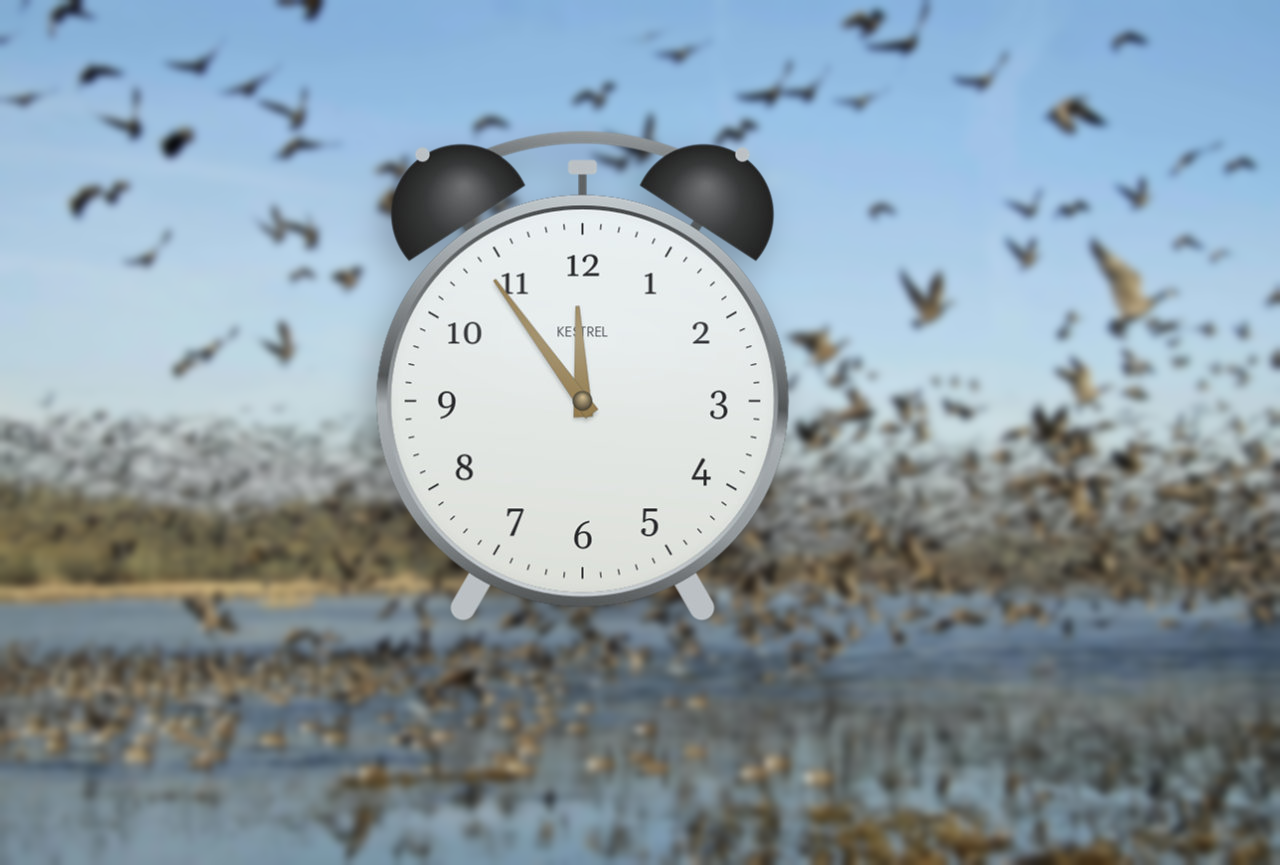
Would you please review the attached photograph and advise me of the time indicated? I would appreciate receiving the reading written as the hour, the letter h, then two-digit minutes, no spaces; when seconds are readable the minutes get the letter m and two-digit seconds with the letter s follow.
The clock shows 11h54
